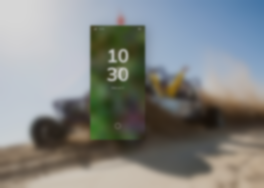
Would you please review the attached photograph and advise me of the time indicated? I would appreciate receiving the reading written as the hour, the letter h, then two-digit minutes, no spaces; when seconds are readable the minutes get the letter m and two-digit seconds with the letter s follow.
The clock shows 10h30
